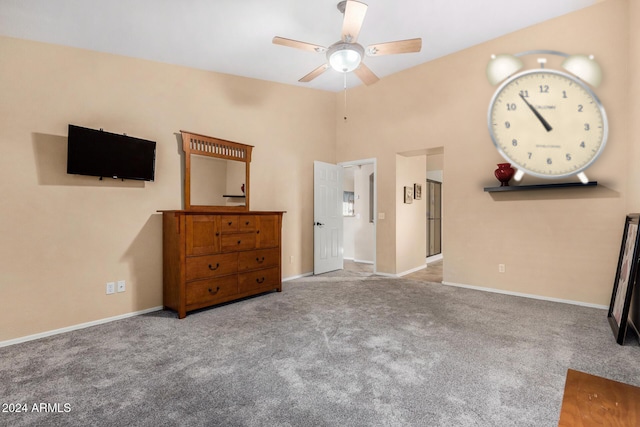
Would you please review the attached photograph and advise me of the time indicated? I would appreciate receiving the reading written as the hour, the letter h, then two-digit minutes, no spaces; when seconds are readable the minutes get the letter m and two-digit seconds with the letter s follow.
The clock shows 10h54
